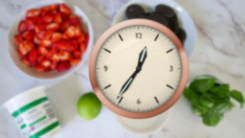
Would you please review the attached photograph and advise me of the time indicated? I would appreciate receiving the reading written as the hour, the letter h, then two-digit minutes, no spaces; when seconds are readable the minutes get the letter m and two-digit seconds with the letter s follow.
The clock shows 12h36
